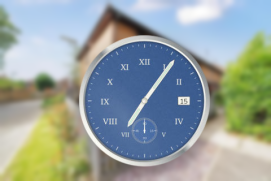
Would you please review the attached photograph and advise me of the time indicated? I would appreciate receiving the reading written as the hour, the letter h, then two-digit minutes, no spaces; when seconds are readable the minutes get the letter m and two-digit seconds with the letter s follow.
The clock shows 7h06
